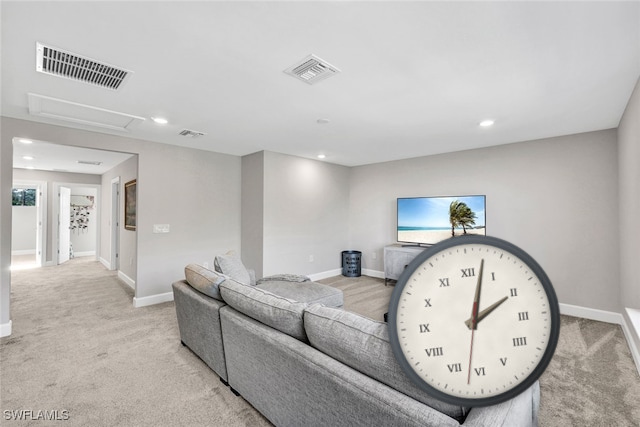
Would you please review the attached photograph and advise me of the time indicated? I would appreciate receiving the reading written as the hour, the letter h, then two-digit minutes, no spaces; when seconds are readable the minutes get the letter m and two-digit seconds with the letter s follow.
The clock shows 2h02m32s
